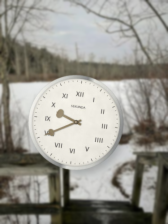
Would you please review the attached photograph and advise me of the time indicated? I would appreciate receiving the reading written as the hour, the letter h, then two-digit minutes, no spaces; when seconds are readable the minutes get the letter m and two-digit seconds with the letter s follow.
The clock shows 9h40
